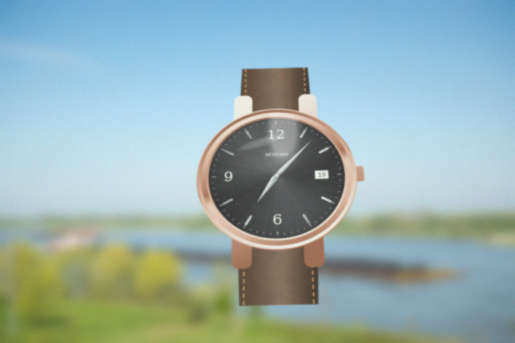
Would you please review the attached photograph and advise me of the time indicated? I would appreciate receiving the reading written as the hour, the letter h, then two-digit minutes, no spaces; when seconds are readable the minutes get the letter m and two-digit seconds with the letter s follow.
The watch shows 7h07
